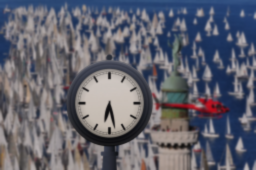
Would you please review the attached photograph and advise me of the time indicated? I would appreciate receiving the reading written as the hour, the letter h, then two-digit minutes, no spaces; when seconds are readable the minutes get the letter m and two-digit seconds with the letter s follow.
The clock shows 6h28
